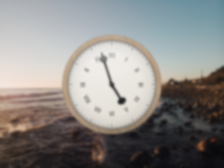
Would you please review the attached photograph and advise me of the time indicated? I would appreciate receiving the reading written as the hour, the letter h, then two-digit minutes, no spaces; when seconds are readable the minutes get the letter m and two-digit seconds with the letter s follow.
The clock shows 4h57
